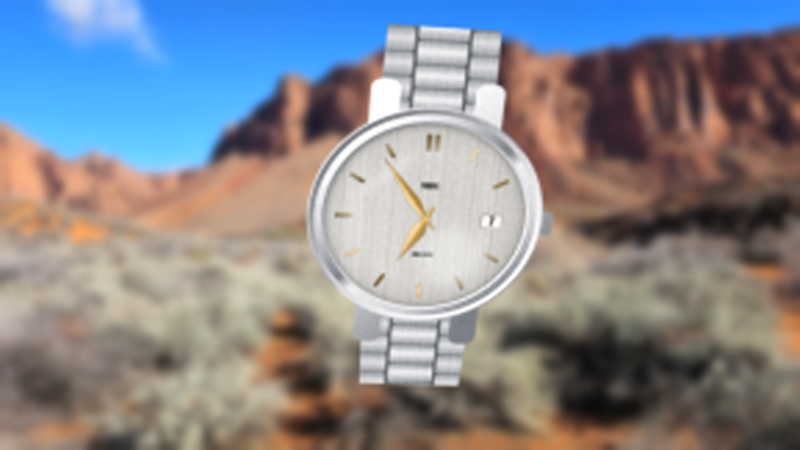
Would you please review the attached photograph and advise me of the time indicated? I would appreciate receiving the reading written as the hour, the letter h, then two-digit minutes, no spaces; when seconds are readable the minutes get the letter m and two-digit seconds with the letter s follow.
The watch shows 6h54
